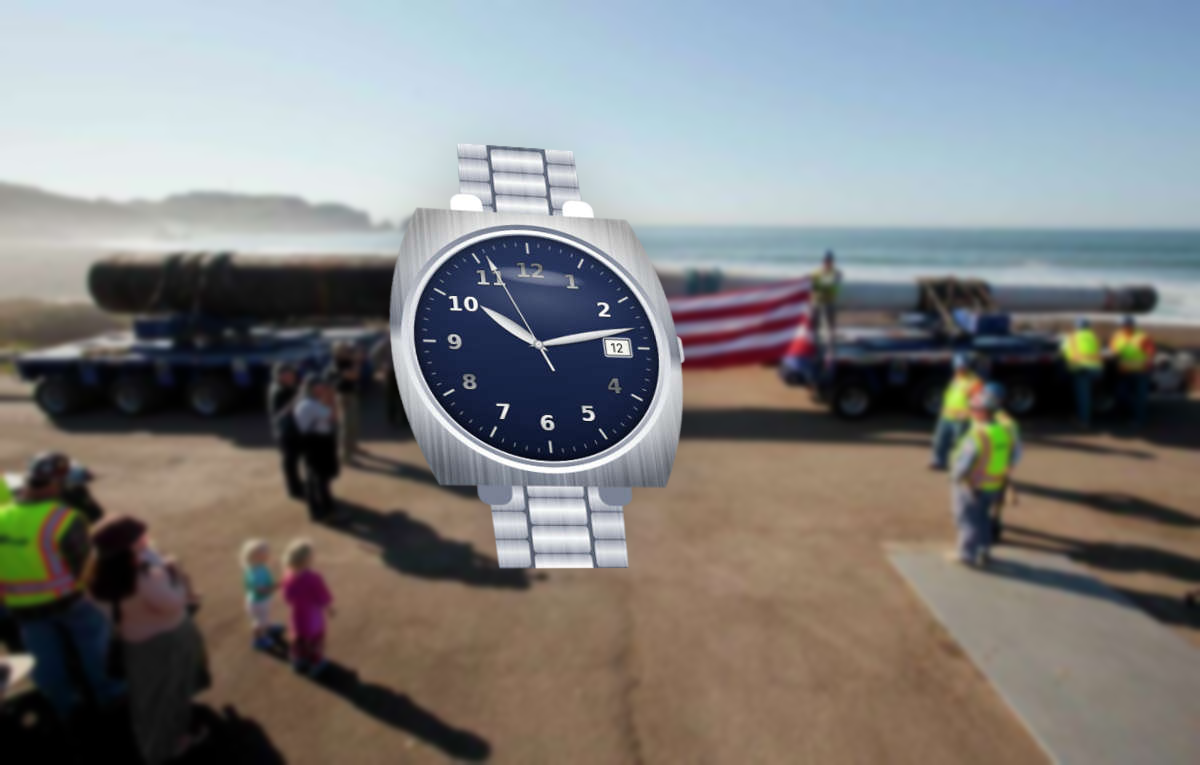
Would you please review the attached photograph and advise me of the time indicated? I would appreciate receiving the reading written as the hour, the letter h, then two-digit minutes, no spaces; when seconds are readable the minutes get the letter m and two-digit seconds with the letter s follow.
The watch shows 10h12m56s
